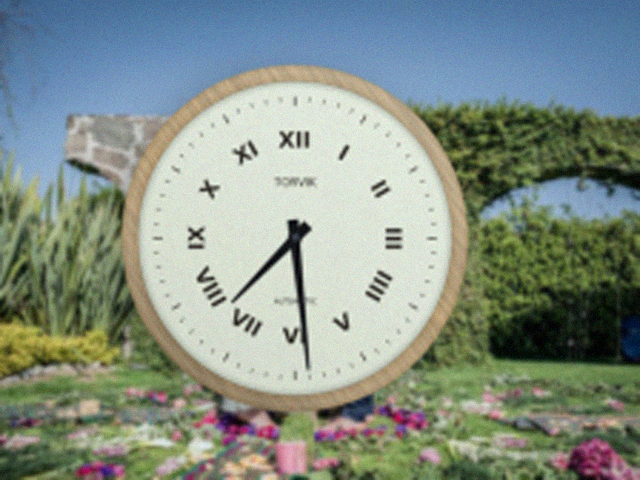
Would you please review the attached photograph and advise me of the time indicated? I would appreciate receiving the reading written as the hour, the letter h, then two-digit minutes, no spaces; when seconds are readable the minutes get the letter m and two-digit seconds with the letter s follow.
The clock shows 7h29
